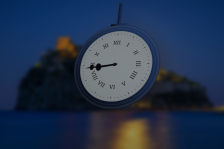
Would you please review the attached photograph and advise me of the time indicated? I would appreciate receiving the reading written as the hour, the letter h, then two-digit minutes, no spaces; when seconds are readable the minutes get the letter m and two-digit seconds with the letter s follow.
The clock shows 8h44
